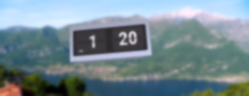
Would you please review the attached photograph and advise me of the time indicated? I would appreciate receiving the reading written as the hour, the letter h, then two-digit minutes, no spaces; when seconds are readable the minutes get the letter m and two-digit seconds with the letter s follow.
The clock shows 1h20
